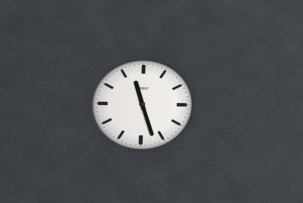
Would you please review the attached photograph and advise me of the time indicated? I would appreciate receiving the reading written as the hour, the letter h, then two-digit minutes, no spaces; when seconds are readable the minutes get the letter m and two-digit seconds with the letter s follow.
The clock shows 11h27
